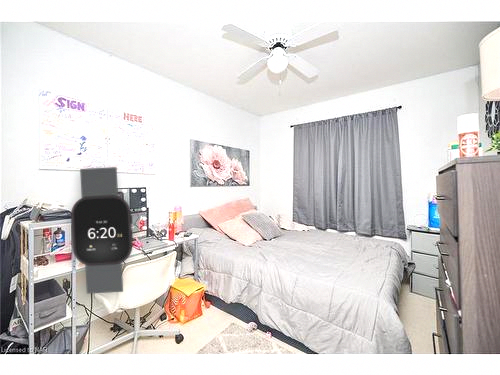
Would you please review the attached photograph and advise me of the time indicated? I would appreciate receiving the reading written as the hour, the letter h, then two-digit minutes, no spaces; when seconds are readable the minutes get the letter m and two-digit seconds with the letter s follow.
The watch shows 6h20
